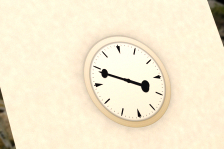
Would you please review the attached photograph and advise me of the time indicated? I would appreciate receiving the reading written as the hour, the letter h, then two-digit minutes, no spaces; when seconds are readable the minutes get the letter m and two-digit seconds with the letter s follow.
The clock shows 3h49
